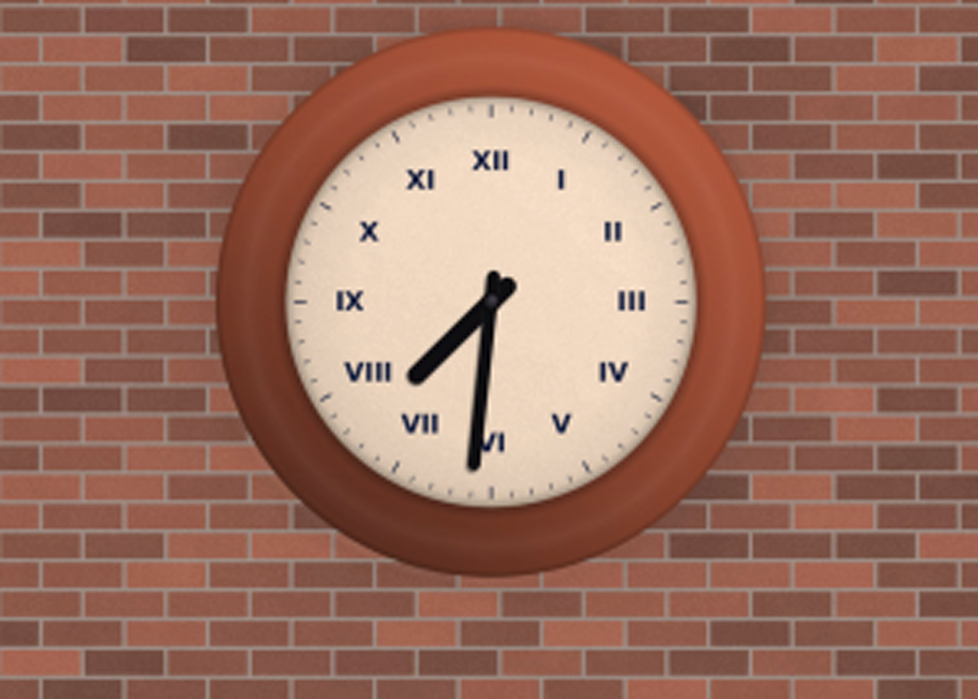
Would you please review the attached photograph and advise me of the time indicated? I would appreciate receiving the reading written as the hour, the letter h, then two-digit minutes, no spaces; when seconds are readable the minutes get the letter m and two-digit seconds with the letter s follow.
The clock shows 7h31
